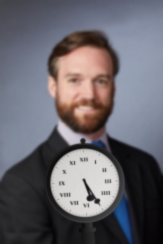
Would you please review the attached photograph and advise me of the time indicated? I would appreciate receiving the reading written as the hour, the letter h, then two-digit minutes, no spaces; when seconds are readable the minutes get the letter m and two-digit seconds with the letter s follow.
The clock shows 5h25
